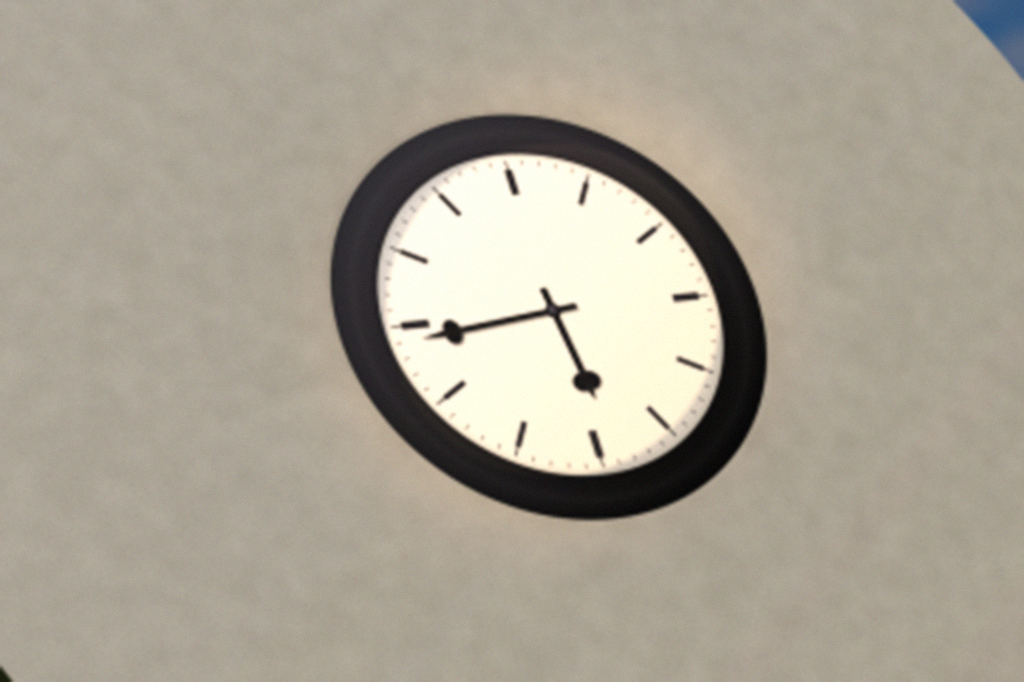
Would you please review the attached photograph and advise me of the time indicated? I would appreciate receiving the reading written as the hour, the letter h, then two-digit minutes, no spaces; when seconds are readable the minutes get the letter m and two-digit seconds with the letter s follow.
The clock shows 5h44
